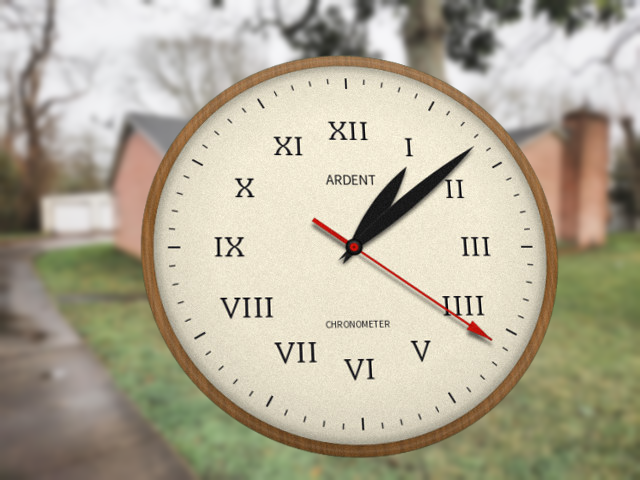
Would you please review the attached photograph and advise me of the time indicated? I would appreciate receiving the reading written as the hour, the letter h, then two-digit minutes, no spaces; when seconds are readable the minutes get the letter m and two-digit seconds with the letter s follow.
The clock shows 1h08m21s
